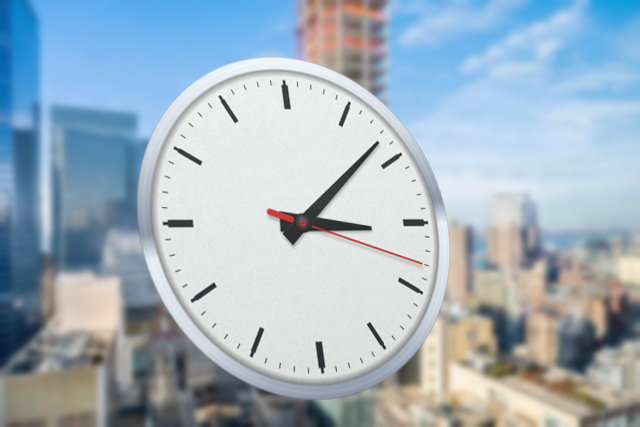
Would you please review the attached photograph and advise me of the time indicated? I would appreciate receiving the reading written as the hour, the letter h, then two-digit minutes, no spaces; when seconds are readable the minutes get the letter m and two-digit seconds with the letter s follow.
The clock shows 3h08m18s
